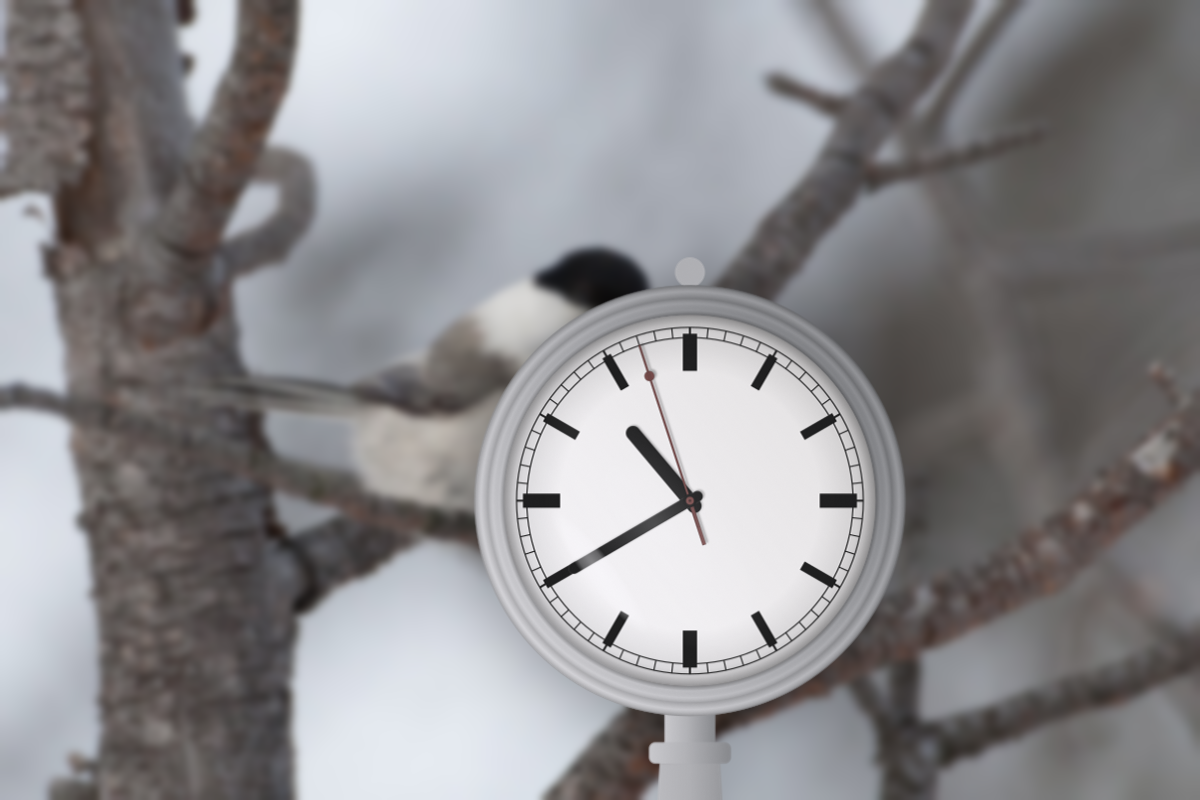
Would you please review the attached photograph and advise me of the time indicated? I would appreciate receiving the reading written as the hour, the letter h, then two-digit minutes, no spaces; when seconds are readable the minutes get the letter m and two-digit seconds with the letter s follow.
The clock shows 10h39m57s
